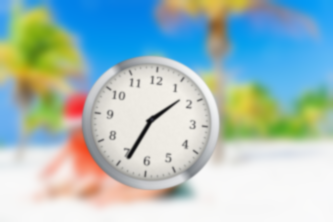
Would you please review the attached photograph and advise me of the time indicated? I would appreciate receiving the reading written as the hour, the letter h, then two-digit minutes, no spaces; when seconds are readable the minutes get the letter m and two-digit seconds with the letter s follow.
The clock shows 1h34
